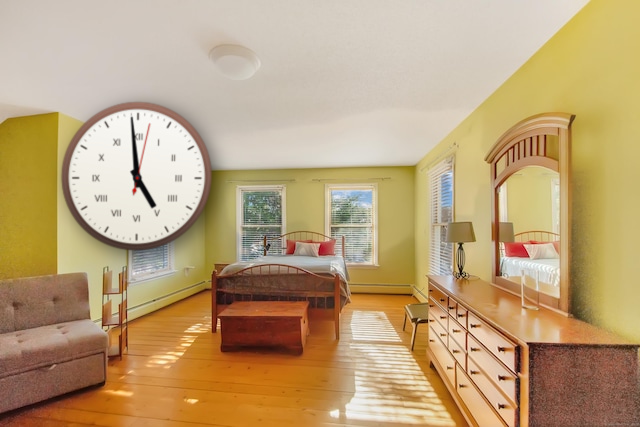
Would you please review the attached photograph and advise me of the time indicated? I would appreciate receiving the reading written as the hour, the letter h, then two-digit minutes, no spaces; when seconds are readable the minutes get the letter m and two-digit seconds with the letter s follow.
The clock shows 4h59m02s
